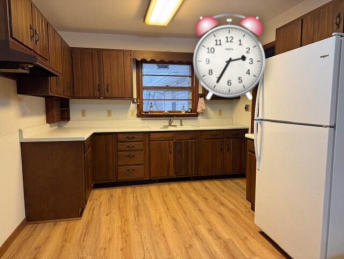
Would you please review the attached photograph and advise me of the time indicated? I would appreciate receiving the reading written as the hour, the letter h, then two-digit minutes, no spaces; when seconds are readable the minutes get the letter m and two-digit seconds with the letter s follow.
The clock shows 2h35
